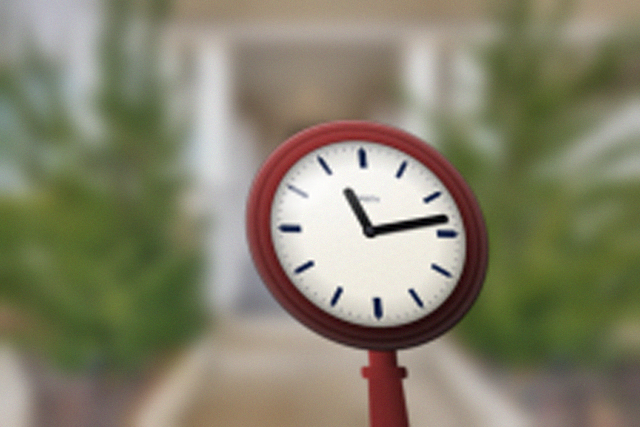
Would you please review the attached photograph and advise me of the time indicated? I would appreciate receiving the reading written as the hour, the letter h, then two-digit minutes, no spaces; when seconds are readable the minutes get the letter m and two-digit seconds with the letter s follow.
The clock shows 11h13
